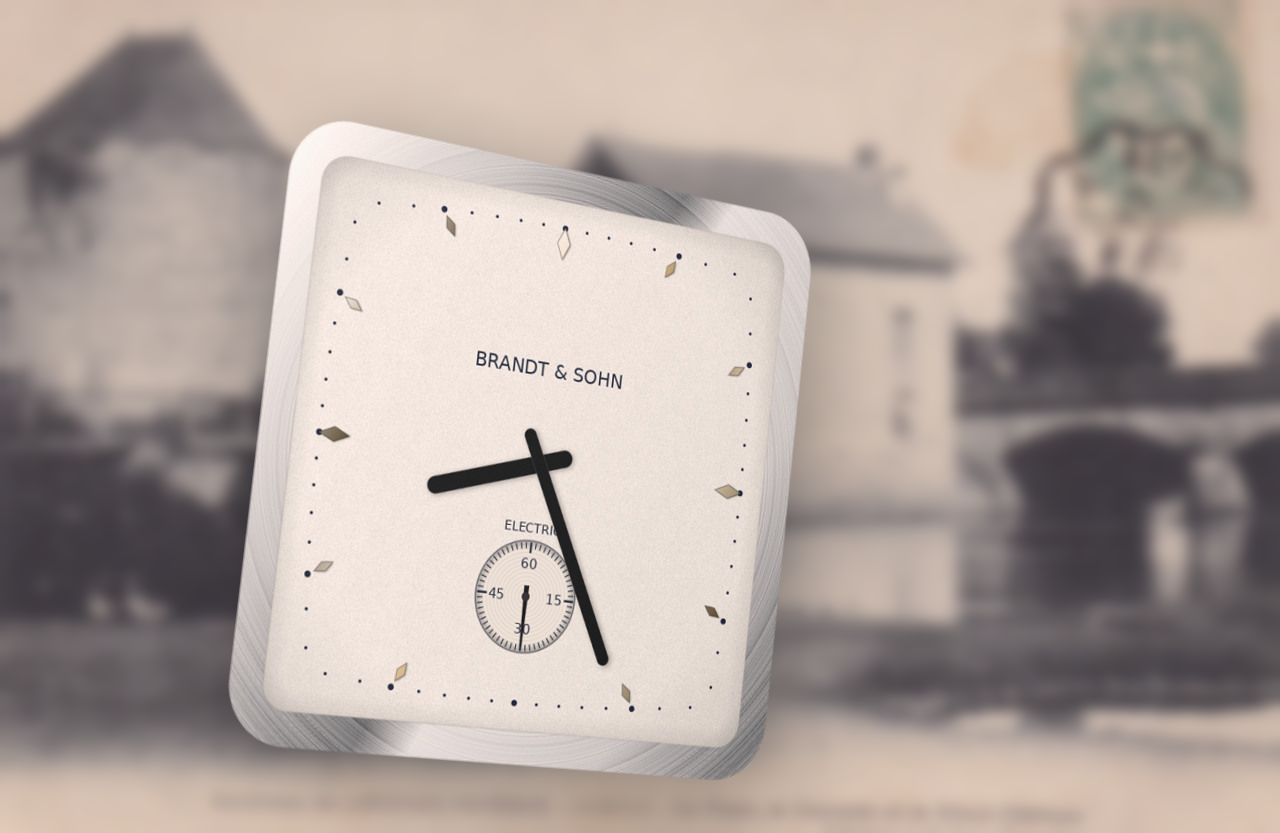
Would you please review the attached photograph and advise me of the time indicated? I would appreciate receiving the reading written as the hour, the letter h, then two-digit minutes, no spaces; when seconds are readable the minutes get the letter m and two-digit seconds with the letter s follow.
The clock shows 8h25m30s
